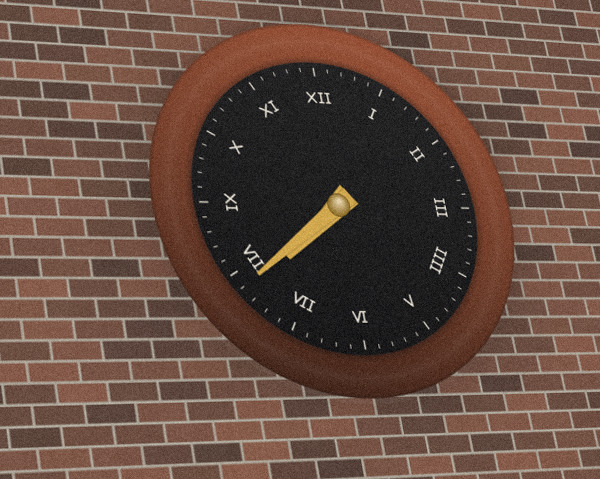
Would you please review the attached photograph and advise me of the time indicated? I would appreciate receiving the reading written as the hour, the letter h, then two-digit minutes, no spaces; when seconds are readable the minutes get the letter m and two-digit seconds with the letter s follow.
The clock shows 7h39
